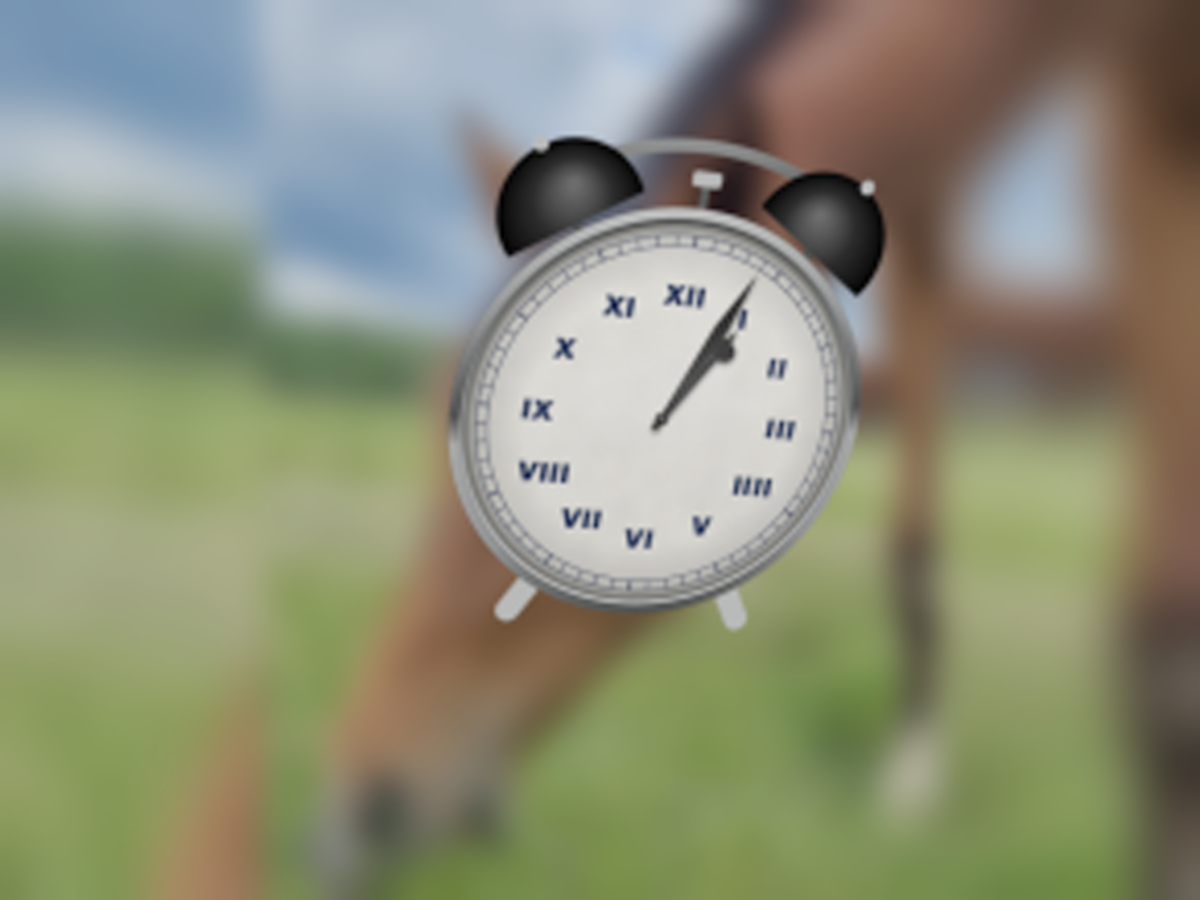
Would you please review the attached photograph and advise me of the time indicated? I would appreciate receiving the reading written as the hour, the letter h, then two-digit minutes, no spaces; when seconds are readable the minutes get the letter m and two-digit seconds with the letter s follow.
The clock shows 1h04
